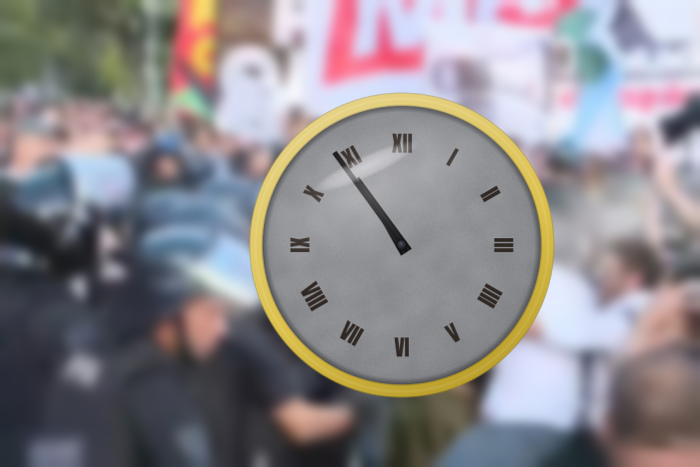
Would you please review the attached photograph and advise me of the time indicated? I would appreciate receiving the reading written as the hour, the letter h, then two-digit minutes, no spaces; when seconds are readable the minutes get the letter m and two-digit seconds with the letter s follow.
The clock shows 10h54
